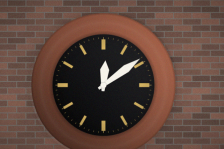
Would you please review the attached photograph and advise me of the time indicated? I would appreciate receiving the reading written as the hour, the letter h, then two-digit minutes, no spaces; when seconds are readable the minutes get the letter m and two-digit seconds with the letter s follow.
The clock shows 12h09
